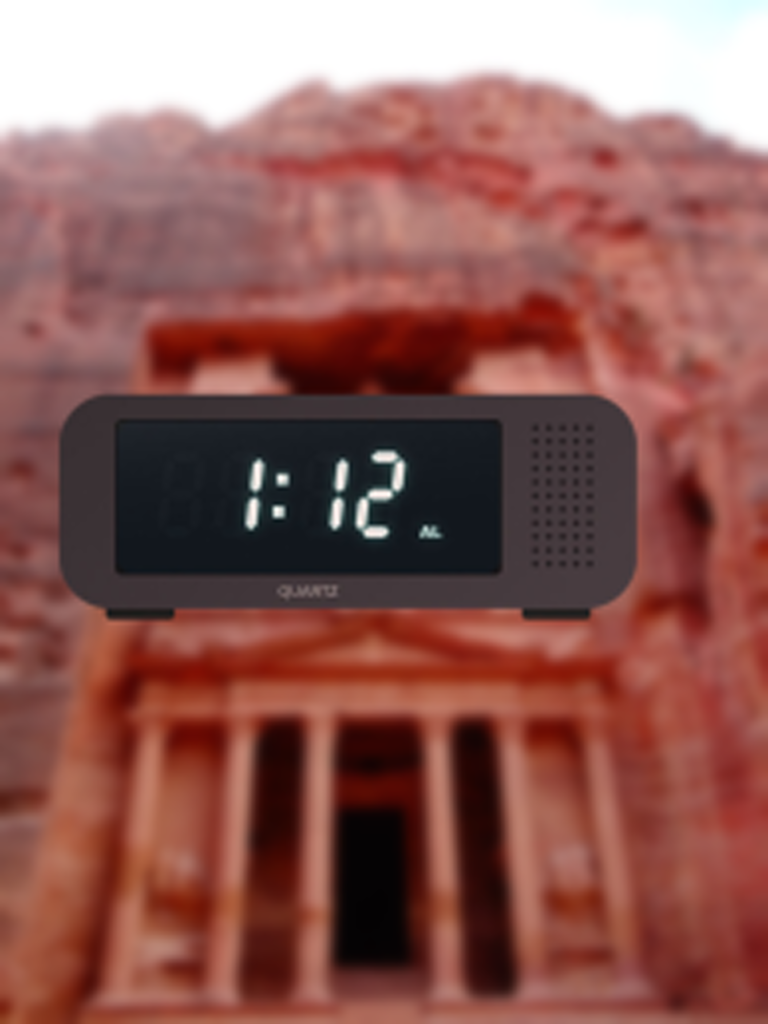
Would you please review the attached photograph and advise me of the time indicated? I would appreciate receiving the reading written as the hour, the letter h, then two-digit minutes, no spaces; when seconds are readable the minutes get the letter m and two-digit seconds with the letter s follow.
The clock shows 1h12
